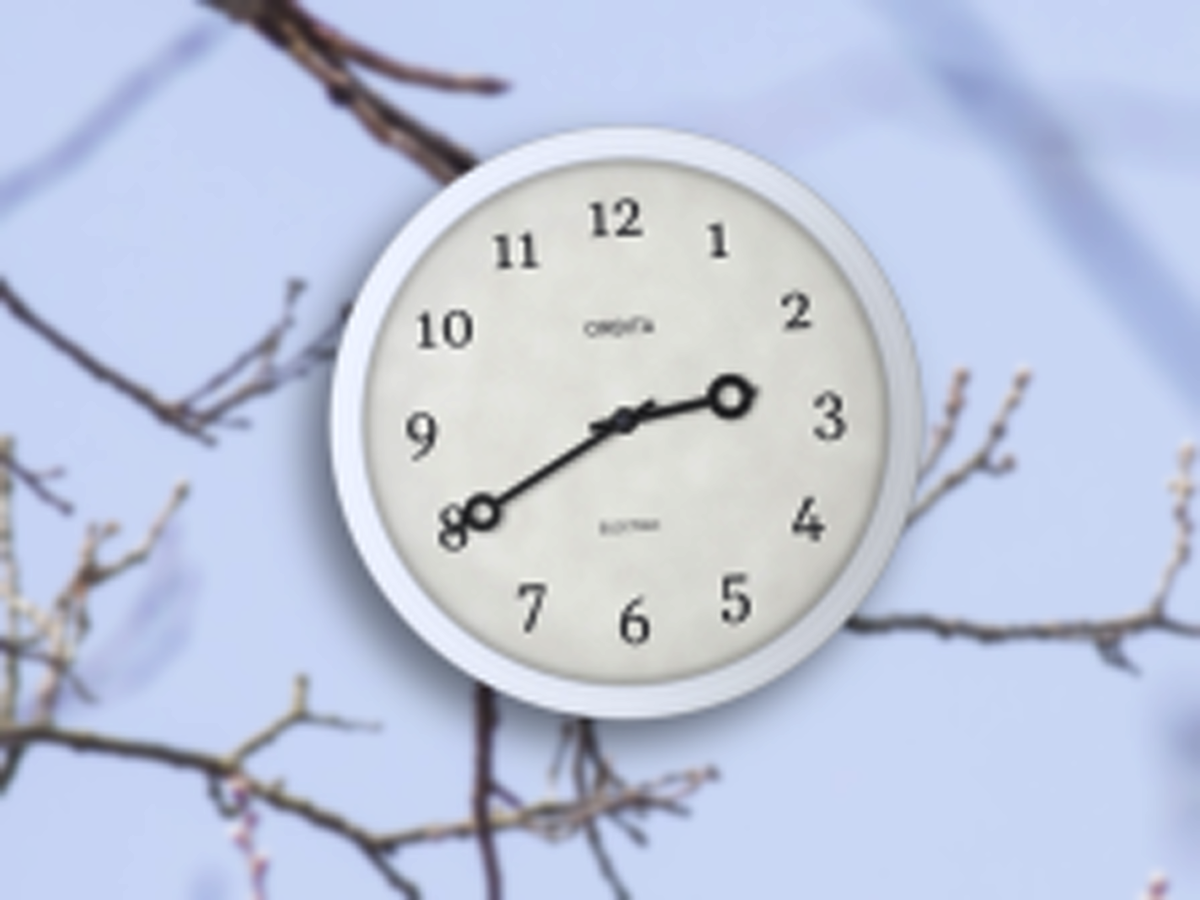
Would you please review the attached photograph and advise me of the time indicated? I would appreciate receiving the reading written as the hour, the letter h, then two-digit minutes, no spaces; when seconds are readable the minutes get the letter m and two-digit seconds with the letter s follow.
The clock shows 2h40
